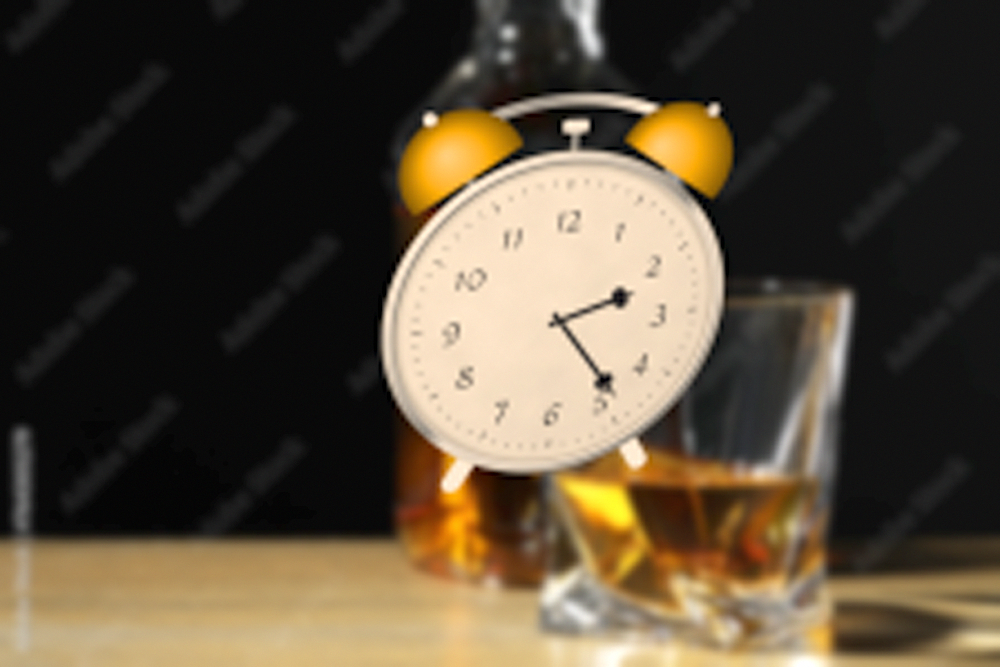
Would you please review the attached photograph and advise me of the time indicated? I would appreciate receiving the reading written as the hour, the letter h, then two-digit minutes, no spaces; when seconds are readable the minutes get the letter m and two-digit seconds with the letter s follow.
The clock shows 2h24
